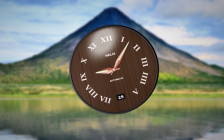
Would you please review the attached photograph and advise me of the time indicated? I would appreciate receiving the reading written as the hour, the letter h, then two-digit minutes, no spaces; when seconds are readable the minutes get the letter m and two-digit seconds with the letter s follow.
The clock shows 9h07
